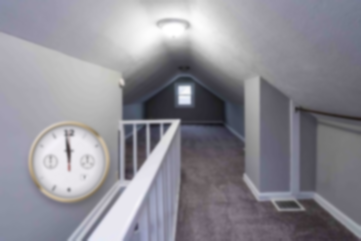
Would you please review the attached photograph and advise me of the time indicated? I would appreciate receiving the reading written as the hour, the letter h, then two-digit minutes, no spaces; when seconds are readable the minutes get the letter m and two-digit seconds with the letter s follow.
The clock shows 11h59
